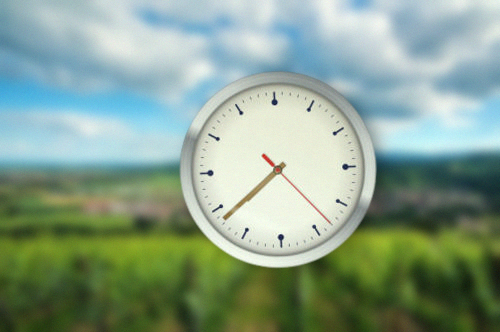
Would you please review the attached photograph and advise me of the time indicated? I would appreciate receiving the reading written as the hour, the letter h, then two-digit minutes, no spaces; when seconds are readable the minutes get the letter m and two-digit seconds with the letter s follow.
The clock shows 7h38m23s
